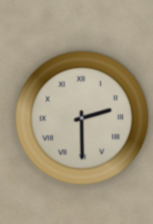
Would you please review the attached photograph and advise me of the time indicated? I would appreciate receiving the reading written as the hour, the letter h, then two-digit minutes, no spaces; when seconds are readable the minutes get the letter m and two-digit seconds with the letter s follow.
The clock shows 2h30
